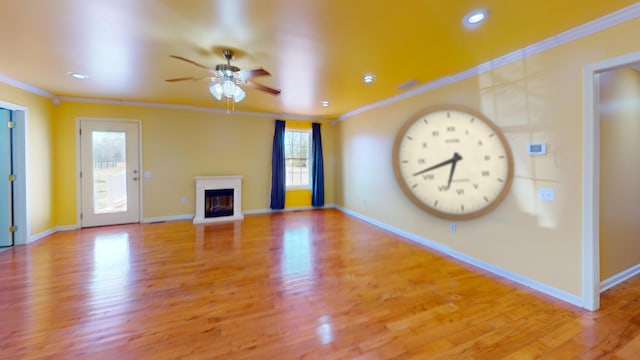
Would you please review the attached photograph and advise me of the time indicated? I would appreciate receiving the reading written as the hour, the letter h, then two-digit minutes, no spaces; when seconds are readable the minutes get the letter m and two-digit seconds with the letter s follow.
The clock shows 6h42
